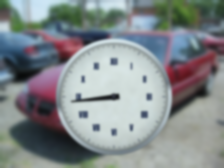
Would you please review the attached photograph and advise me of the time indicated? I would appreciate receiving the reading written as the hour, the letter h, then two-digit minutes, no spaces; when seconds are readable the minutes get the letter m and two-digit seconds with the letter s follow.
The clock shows 8h44
